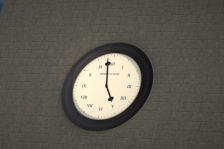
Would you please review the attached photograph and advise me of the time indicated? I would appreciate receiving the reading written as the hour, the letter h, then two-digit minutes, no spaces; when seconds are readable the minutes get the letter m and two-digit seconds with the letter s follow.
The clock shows 4h58
